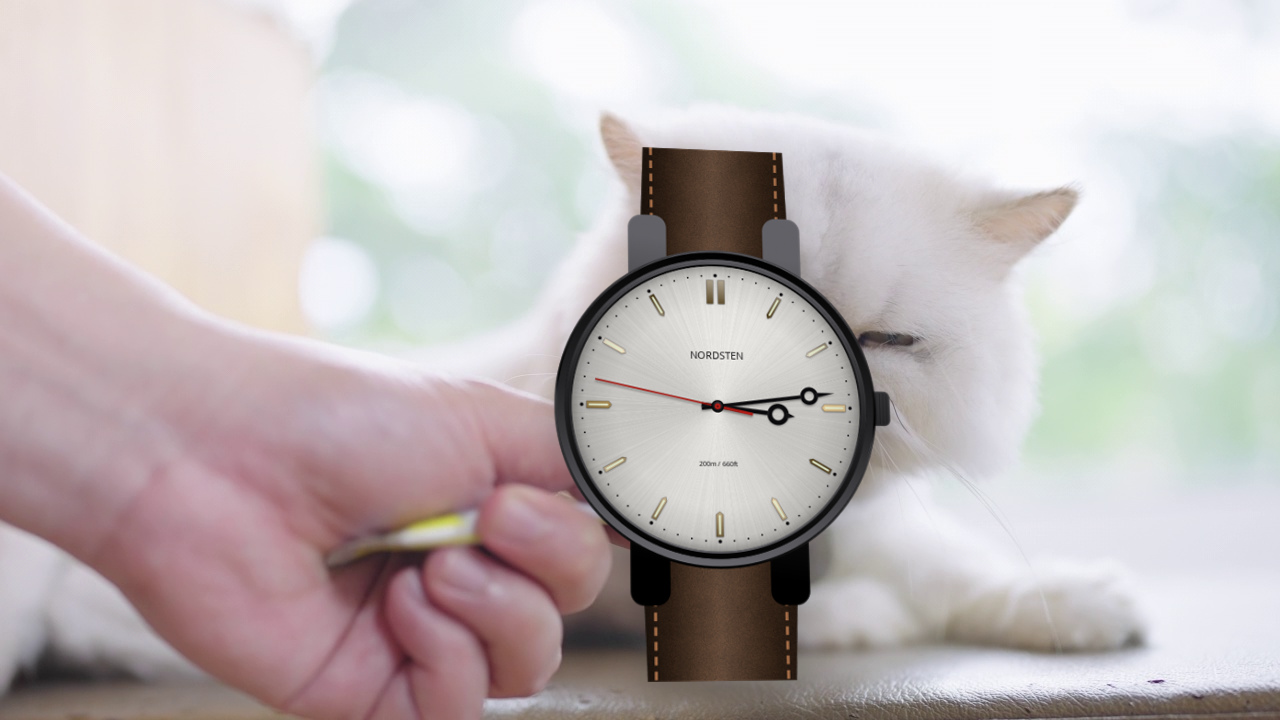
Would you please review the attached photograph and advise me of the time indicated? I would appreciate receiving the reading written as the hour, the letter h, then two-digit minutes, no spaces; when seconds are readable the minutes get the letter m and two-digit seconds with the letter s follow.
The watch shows 3h13m47s
